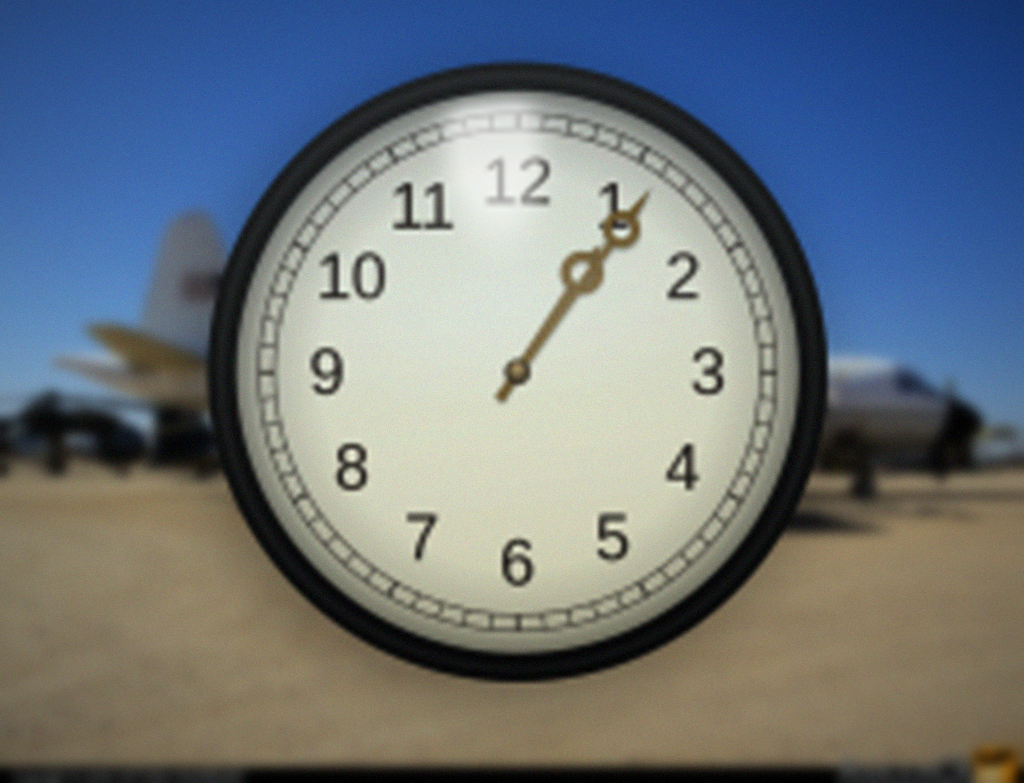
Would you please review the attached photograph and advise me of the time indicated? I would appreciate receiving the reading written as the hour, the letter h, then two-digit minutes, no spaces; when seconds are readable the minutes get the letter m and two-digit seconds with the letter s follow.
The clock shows 1h06
